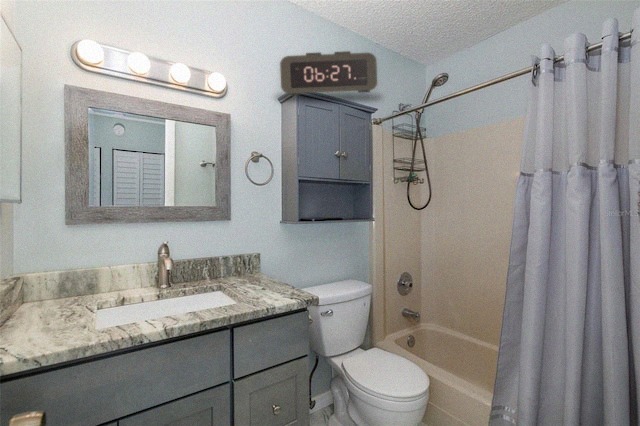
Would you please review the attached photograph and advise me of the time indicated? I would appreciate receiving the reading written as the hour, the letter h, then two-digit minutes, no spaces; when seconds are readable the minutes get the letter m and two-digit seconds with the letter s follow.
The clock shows 6h27
